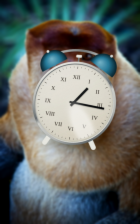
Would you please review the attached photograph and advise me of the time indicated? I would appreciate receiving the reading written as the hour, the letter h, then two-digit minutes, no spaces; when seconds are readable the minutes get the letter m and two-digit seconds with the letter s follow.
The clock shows 1h16
